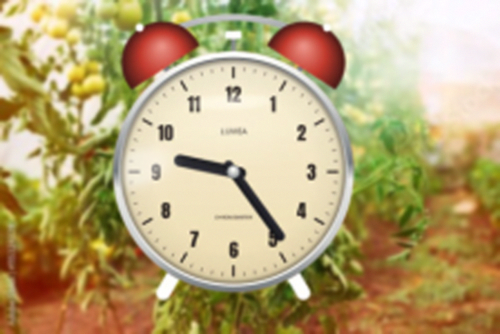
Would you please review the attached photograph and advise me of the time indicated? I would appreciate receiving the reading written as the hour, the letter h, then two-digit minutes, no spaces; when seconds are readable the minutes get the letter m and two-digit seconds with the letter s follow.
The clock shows 9h24
